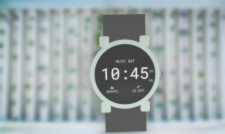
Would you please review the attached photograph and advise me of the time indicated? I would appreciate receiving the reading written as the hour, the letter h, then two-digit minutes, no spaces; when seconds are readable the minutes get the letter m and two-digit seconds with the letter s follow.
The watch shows 10h45
